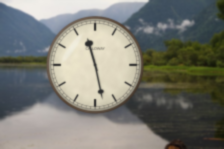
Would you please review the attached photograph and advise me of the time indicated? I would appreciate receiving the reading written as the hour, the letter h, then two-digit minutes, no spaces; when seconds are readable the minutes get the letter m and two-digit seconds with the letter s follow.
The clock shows 11h28
